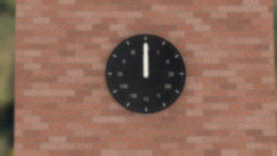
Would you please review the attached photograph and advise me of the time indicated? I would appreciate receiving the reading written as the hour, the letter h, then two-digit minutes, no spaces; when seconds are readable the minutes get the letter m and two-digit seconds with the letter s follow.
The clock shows 12h00
